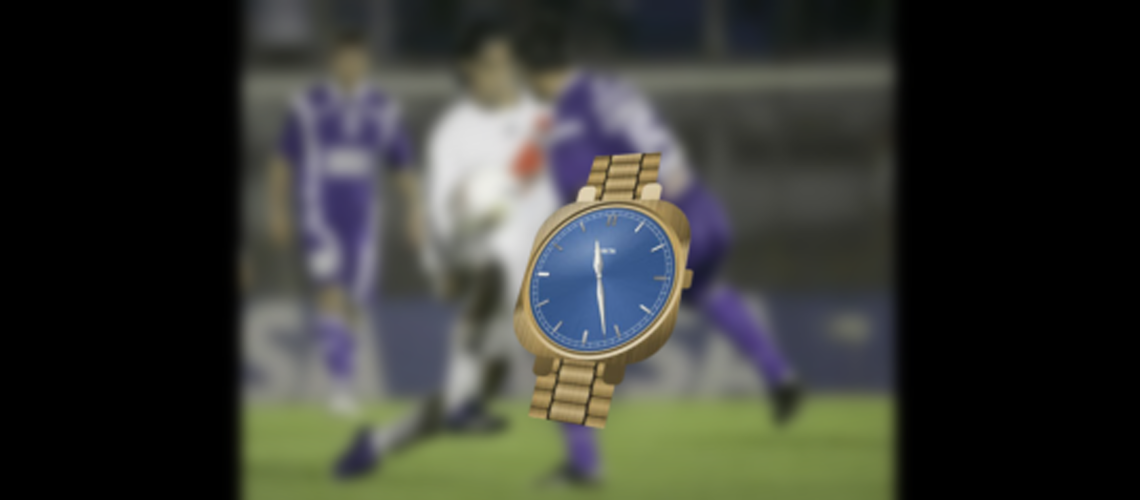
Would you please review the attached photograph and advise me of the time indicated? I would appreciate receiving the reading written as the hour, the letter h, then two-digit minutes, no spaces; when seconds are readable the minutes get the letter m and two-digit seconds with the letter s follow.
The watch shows 11h27
